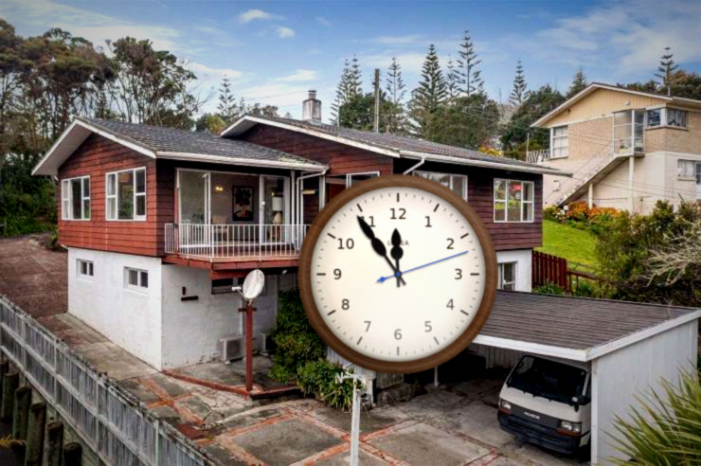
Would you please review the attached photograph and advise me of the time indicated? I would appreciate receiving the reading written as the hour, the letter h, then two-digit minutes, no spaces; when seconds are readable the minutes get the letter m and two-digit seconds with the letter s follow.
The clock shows 11h54m12s
